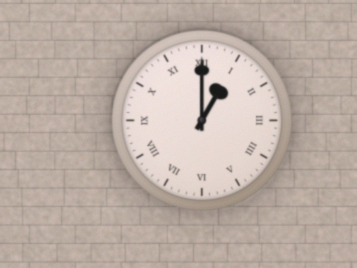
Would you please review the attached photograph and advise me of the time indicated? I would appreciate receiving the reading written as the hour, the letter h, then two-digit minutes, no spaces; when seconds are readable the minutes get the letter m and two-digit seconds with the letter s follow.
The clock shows 1h00
